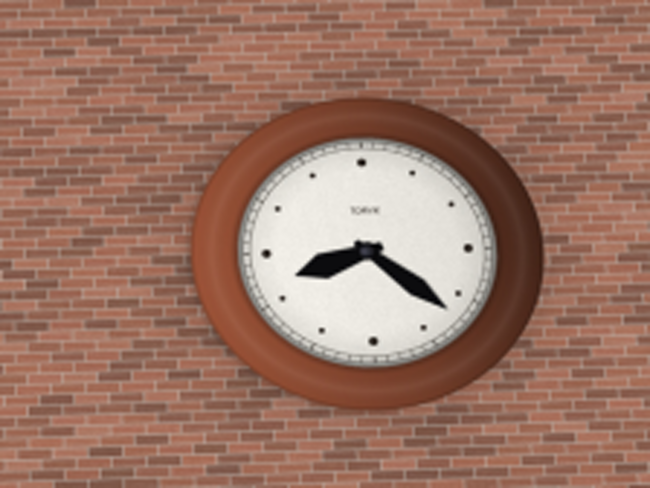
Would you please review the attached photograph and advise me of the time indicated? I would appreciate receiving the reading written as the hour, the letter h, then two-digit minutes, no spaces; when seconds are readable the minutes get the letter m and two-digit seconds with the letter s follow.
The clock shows 8h22
